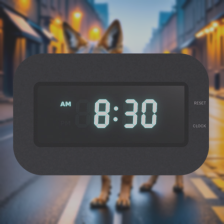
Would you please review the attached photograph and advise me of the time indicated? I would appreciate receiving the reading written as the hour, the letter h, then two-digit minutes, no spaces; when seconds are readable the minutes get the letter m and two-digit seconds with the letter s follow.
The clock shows 8h30
